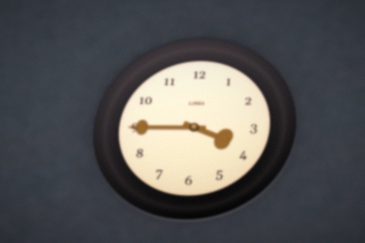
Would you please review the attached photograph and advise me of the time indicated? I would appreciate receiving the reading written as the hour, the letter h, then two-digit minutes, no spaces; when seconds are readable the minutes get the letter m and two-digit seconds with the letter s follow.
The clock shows 3h45
